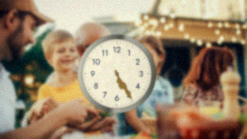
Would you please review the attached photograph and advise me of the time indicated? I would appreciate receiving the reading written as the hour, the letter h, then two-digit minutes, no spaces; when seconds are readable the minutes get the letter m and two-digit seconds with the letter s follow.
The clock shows 5h25
